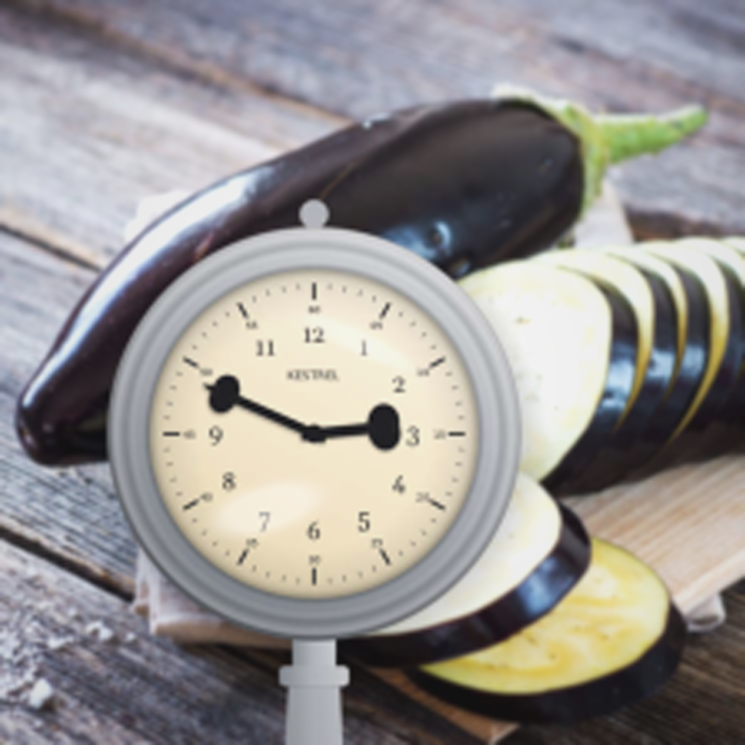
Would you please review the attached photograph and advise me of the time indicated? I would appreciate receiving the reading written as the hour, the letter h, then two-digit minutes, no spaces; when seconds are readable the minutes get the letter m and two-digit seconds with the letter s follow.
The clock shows 2h49
